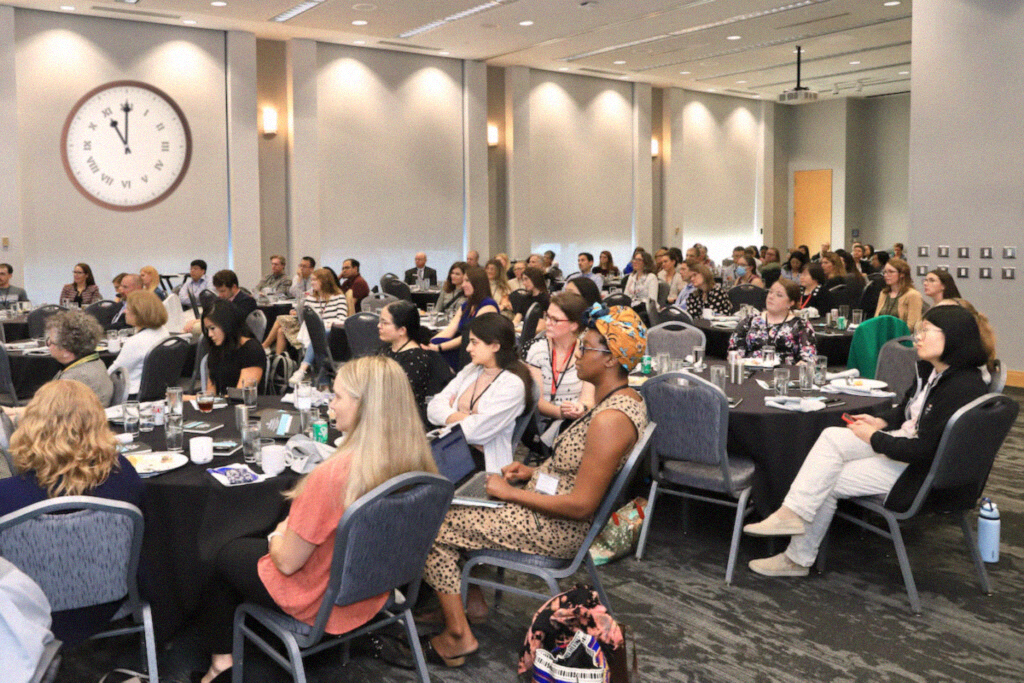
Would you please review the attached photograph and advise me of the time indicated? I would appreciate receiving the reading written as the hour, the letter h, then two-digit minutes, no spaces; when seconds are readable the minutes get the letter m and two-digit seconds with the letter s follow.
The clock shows 11h00
